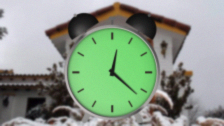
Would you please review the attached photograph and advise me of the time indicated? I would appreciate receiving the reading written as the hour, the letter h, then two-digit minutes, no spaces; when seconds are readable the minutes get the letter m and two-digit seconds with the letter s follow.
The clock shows 12h22
